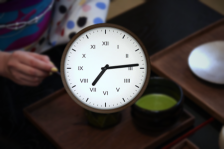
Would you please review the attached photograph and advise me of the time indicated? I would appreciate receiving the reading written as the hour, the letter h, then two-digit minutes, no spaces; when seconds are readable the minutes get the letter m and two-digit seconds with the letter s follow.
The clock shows 7h14
